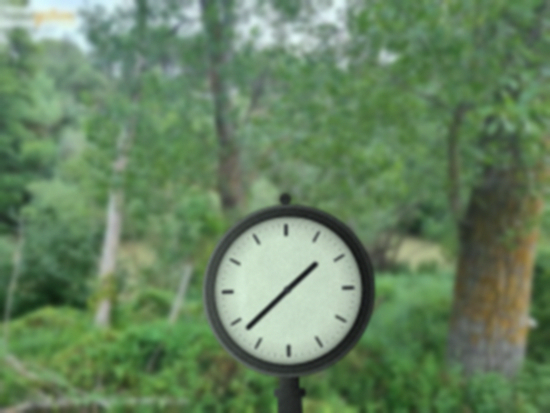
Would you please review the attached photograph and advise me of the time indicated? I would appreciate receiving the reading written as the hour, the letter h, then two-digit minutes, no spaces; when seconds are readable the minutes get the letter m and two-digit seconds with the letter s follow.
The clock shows 1h38
